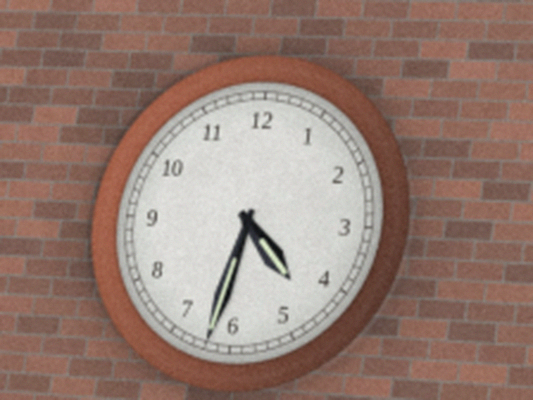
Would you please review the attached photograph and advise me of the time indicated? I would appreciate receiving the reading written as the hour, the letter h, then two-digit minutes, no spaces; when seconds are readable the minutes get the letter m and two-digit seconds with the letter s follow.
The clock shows 4h32
